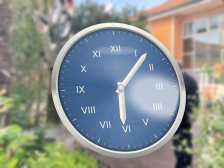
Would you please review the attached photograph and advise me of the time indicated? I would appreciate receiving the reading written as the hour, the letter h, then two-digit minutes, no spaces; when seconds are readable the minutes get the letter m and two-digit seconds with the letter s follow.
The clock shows 6h07
